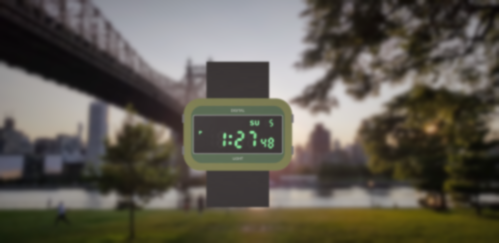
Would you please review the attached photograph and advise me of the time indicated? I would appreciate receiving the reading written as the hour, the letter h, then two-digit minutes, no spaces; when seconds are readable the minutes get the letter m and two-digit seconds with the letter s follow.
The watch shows 1h27m48s
